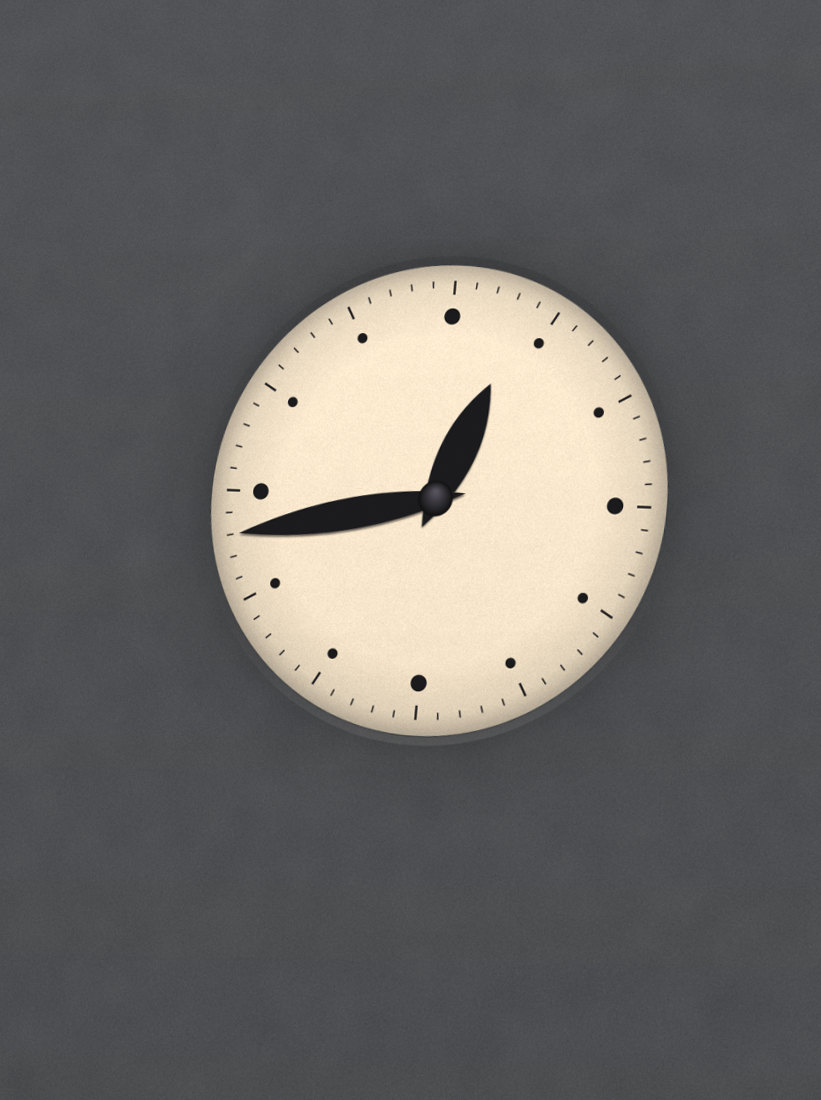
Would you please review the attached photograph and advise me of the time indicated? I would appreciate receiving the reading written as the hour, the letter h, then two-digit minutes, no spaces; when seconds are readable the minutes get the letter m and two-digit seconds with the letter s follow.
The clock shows 12h43
